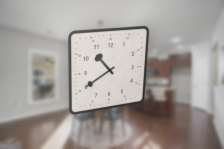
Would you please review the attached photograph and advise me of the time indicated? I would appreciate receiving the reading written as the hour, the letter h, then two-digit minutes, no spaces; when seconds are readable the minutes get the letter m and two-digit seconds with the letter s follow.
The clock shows 10h40
